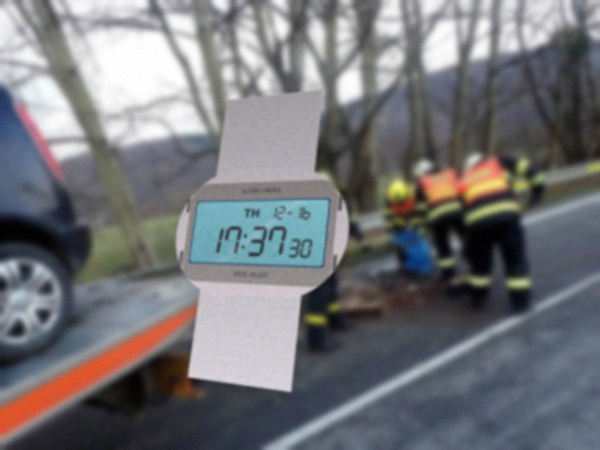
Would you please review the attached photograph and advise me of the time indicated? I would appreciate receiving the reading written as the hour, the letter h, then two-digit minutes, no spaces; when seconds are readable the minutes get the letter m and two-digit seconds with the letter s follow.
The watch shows 17h37m30s
